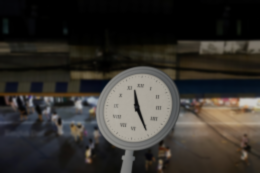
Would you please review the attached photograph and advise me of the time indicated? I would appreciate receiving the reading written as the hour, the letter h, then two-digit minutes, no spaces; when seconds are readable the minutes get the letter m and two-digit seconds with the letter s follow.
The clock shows 11h25
